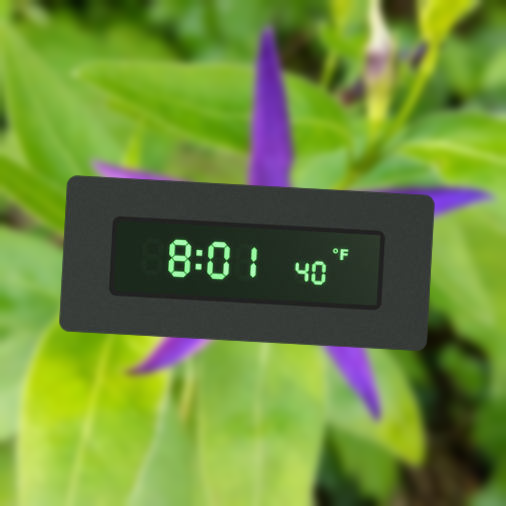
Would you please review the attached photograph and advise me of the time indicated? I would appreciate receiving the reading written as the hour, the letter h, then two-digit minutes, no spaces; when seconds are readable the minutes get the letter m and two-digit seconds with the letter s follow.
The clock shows 8h01
